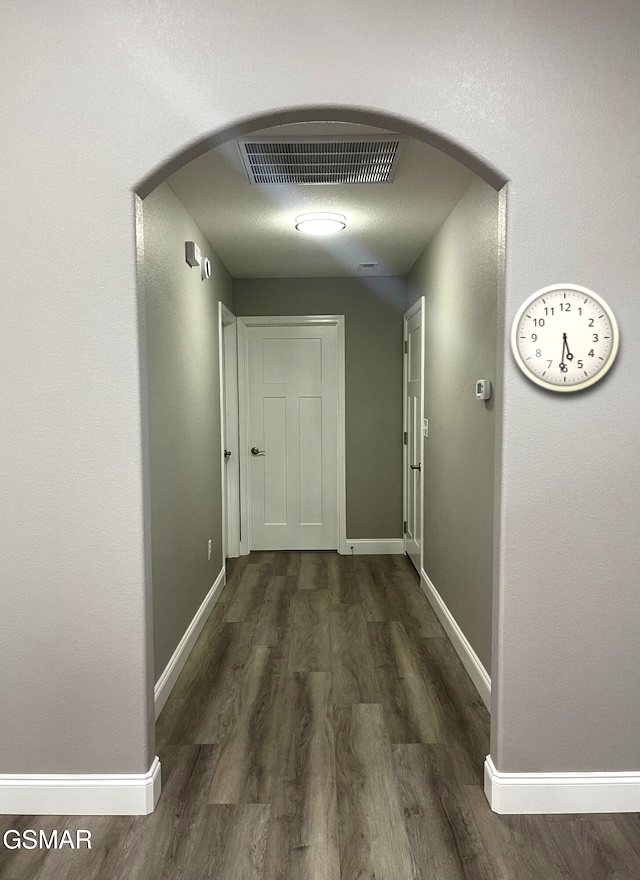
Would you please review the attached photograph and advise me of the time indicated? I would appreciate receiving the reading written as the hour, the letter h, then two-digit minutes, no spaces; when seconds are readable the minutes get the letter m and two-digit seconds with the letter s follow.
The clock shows 5h31
